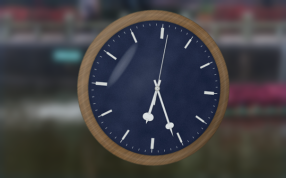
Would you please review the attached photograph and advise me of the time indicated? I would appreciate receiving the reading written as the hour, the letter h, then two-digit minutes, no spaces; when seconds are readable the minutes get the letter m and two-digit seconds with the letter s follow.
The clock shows 6h26m01s
